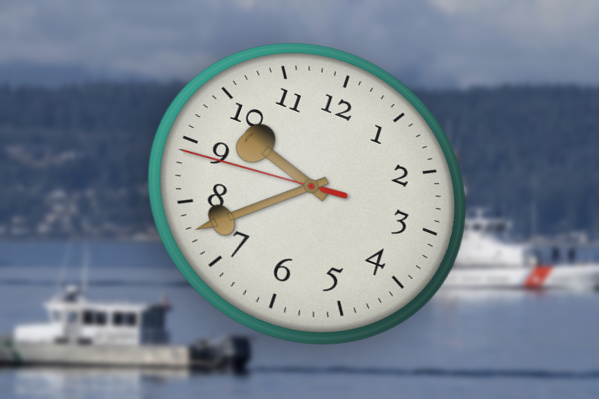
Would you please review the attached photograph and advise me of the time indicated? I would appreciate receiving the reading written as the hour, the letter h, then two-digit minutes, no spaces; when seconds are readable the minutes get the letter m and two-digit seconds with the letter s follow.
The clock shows 9h37m44s
